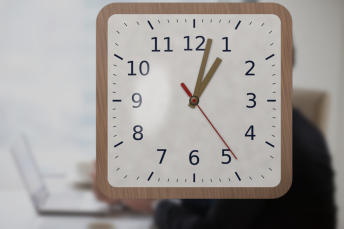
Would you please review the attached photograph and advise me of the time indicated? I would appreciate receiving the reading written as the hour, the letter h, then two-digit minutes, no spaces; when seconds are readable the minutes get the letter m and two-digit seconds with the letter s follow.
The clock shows 1h02m24s
